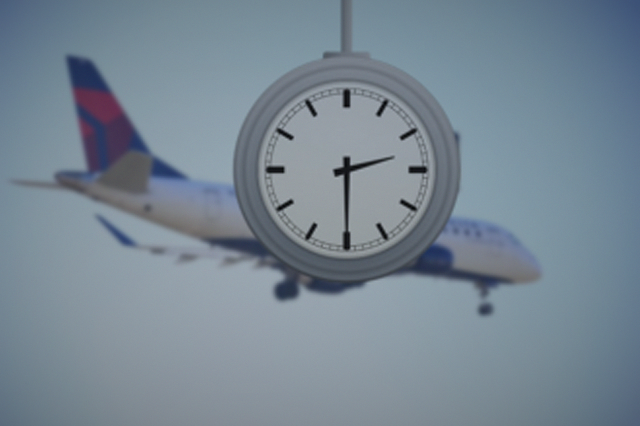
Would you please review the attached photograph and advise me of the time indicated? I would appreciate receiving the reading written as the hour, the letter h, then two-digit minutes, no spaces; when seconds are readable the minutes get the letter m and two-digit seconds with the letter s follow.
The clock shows 2h30
